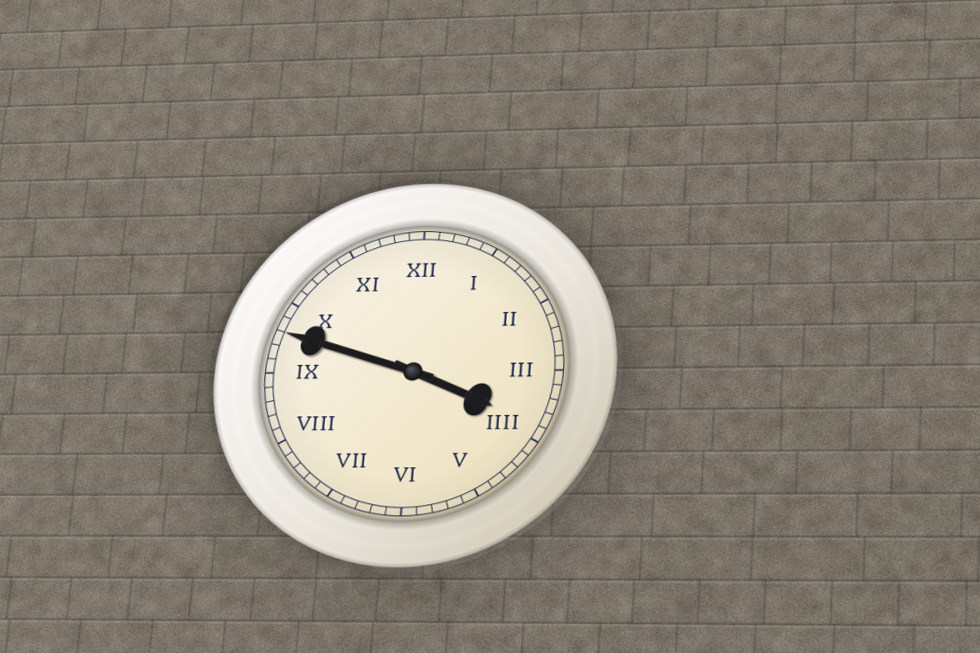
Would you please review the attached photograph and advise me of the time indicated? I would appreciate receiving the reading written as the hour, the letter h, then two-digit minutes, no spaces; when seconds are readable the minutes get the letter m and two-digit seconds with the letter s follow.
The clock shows 3h48
